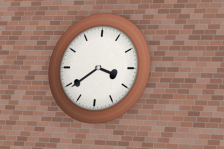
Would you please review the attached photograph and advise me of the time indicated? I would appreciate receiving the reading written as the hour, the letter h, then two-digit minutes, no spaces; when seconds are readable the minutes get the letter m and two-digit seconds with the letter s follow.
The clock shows 3h39
